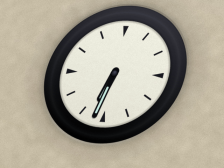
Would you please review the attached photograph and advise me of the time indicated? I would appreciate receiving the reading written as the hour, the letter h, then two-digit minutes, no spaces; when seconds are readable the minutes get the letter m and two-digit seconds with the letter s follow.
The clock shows 6h32
